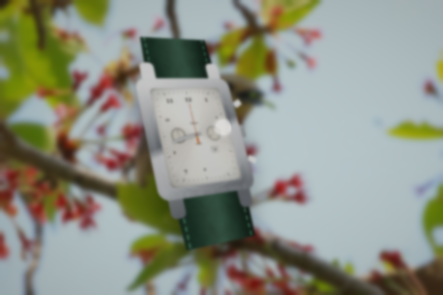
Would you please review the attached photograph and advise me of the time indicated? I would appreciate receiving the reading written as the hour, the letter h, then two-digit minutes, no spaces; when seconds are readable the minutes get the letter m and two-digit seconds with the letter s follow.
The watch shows 8h43
